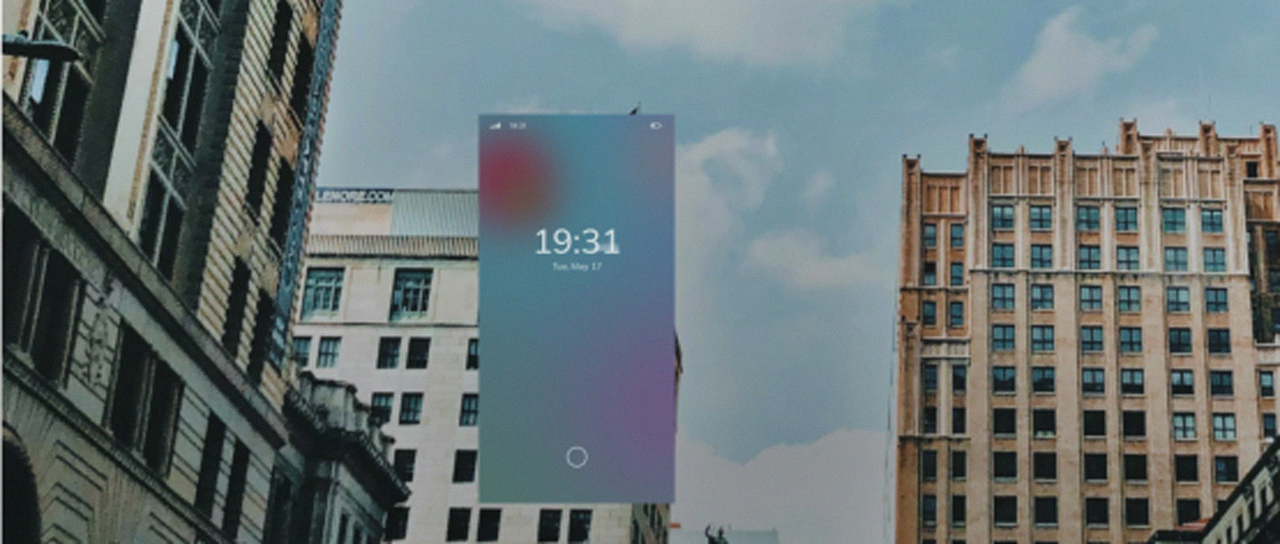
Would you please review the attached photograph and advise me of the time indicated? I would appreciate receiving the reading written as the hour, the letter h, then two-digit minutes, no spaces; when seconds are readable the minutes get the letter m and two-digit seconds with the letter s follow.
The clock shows 19h31
